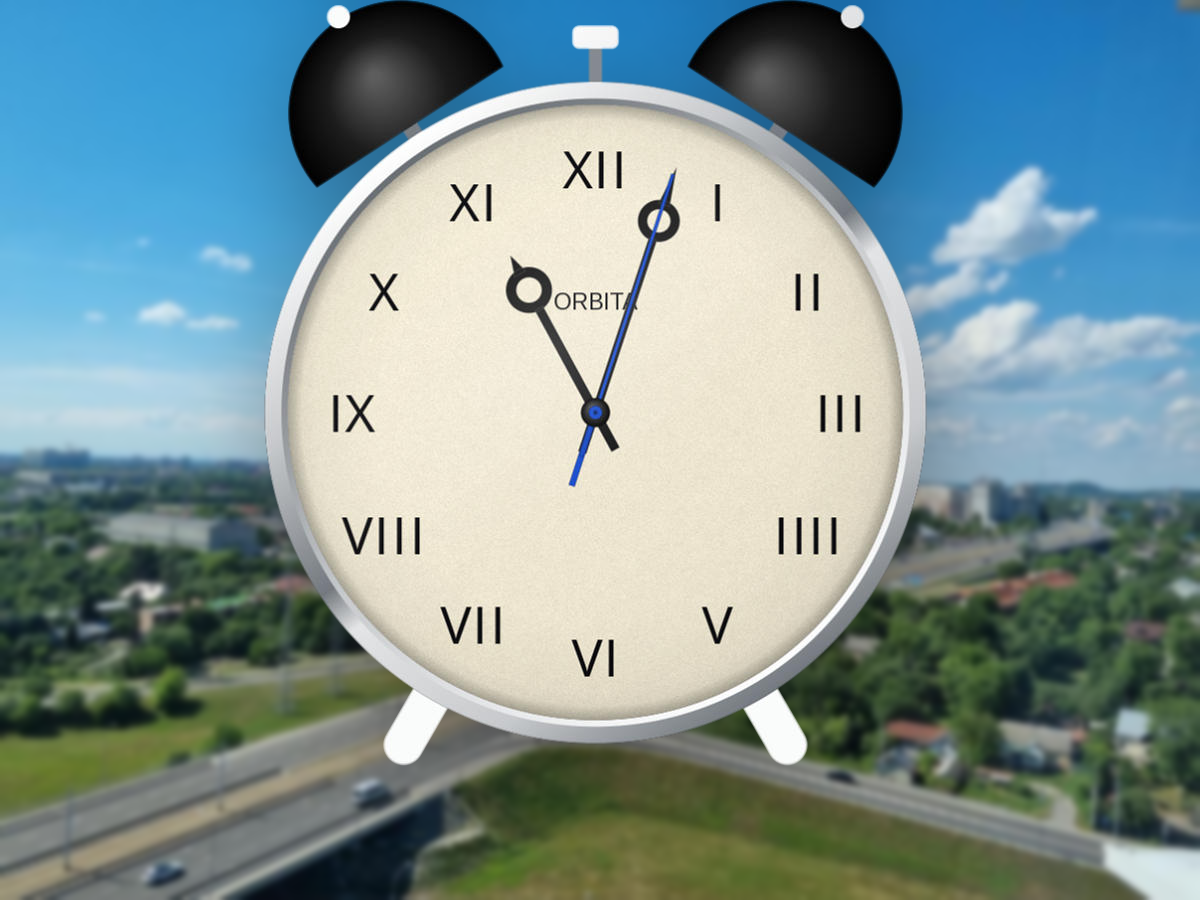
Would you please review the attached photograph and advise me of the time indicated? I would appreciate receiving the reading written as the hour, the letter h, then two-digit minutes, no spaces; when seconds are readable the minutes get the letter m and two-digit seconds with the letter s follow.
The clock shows 11h03m03s
